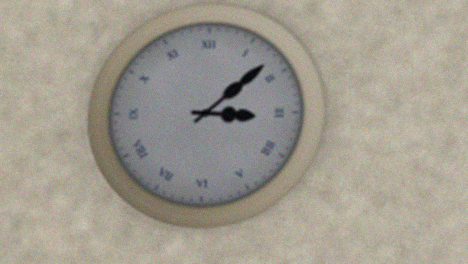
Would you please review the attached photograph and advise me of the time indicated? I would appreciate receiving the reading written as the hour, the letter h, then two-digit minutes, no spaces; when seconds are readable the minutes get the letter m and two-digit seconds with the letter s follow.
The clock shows 3h08
